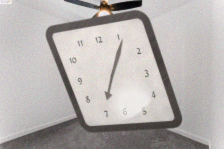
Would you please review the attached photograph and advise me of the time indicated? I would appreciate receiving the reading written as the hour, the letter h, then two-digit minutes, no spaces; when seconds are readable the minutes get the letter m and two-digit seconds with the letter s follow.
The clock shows 7h06
